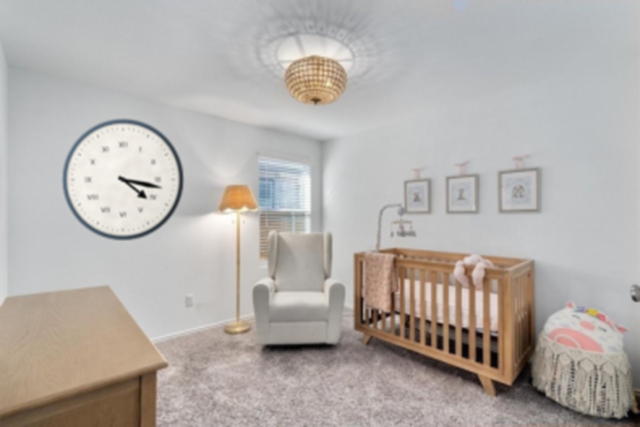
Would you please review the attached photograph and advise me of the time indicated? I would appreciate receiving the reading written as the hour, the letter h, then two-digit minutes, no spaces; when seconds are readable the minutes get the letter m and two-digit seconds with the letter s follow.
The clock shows 4h17
